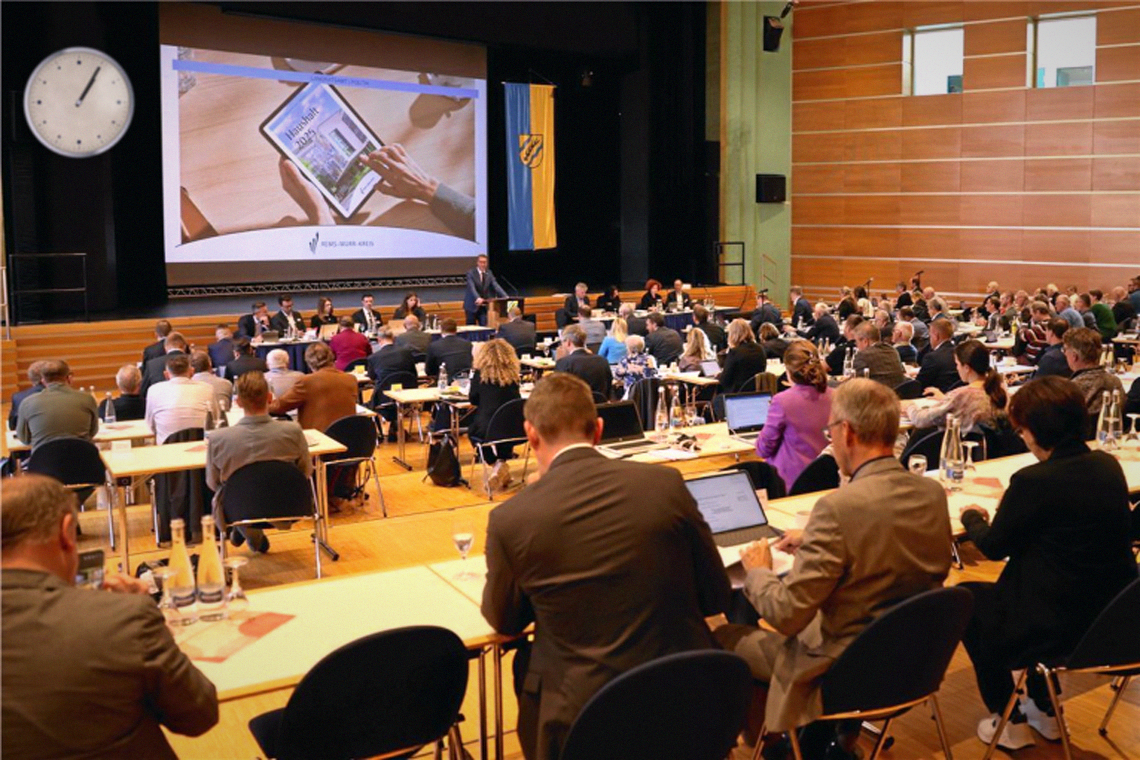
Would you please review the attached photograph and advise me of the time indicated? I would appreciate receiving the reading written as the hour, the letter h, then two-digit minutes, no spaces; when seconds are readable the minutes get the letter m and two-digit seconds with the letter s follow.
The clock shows 1h05
